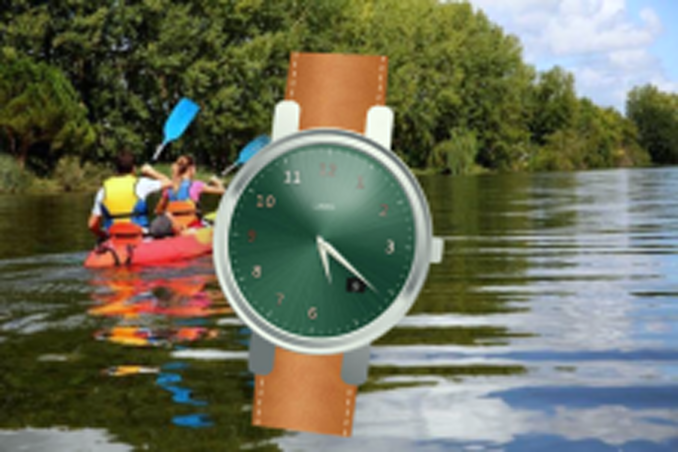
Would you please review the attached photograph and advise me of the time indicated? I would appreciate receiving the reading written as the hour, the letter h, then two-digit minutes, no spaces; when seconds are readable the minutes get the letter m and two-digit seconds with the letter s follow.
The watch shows 5h21
